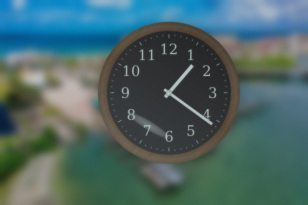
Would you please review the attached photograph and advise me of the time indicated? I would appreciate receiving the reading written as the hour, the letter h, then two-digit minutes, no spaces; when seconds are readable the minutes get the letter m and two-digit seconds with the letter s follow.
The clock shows 1h21
